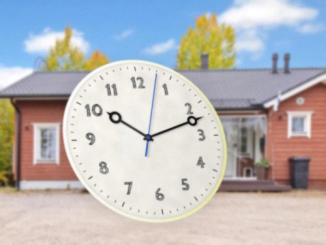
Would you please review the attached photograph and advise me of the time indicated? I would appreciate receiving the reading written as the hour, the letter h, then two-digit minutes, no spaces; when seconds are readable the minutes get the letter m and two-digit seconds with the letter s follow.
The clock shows 10h12m03s
